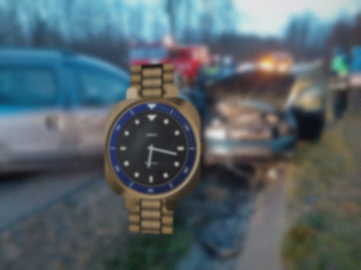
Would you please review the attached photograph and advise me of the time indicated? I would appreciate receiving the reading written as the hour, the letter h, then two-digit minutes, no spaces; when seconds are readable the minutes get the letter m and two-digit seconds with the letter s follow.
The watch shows 6h17
